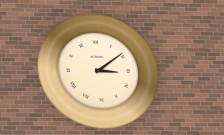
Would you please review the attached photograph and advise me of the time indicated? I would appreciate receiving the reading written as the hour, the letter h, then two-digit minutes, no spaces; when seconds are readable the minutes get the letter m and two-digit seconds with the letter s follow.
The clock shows 3h09
